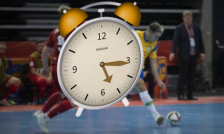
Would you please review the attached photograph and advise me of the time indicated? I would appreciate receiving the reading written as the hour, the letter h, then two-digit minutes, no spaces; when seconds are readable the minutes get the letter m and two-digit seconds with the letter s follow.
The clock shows 5h16
